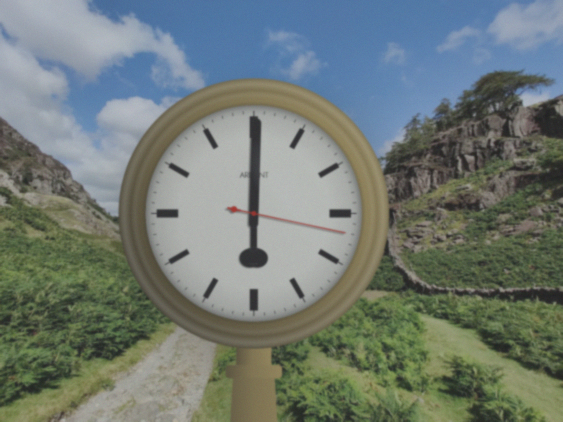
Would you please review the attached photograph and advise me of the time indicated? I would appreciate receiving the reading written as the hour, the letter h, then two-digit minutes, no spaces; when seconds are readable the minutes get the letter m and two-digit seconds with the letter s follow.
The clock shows 6h00m17s
